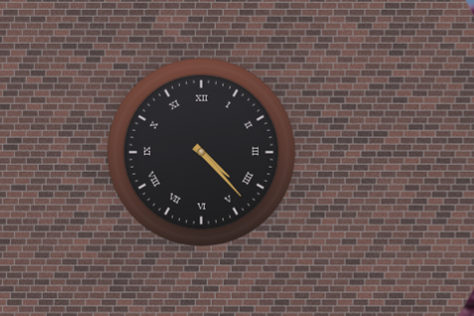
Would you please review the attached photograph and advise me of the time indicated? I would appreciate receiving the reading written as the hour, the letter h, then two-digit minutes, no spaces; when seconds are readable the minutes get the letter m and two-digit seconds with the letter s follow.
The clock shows 4h23
